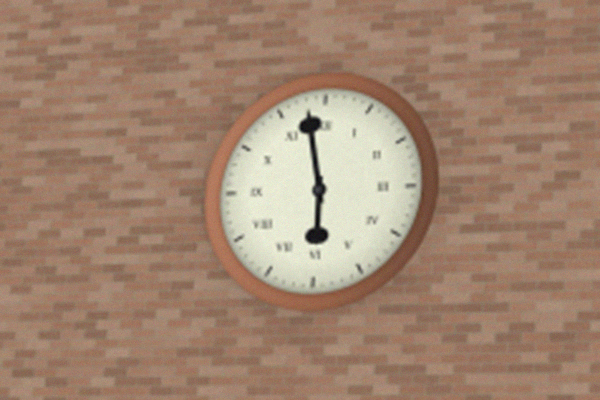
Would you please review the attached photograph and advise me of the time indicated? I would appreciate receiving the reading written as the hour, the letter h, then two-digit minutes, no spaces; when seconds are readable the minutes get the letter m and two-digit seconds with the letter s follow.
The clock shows 5h58
